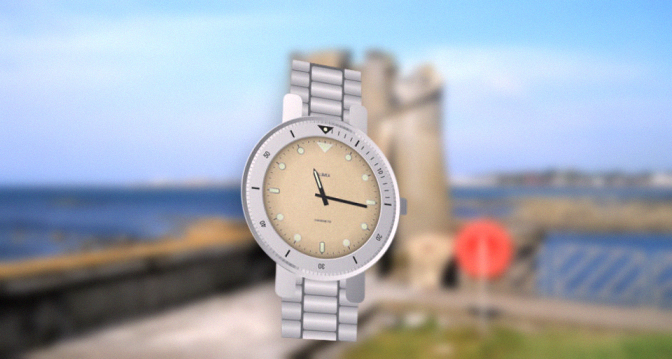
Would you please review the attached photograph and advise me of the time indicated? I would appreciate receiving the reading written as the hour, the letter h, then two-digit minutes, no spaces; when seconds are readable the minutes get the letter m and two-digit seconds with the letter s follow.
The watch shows 11h16
